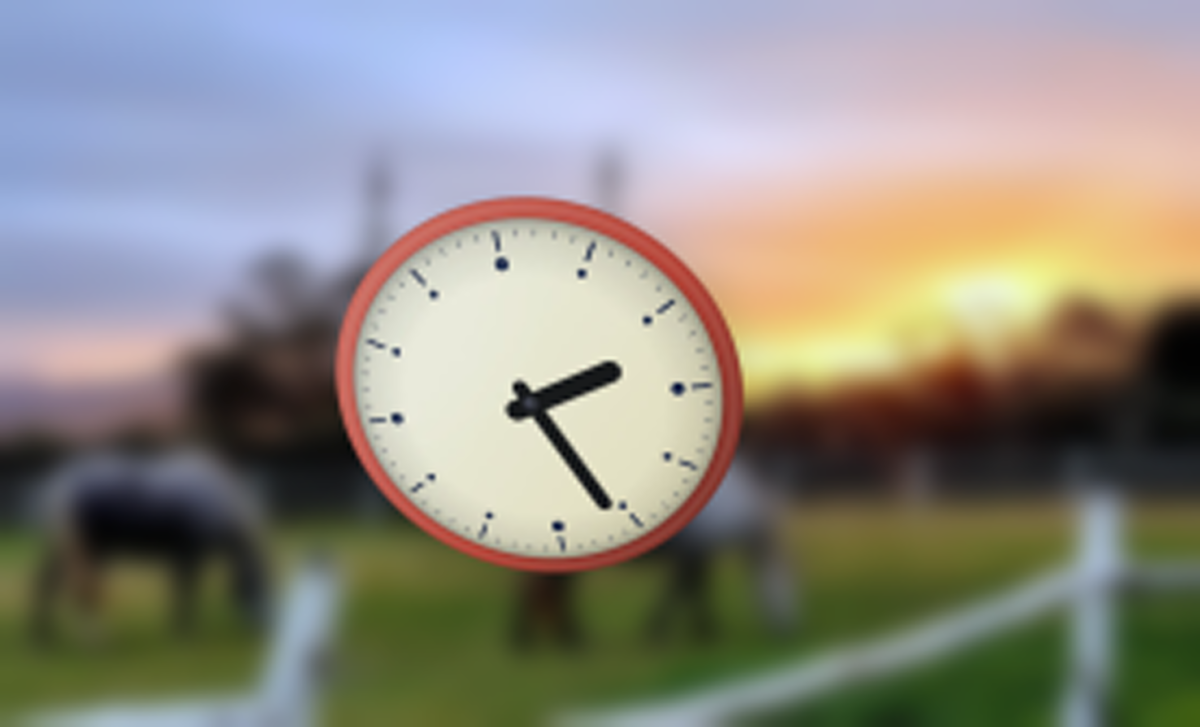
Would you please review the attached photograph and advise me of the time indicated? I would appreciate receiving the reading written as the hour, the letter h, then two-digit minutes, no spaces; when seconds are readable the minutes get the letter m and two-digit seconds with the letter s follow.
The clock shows 2h26
